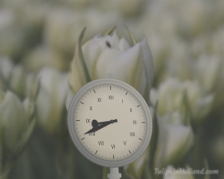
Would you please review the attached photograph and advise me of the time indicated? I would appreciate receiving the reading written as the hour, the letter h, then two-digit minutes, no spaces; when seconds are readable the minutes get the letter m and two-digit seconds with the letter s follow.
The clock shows 8h41
